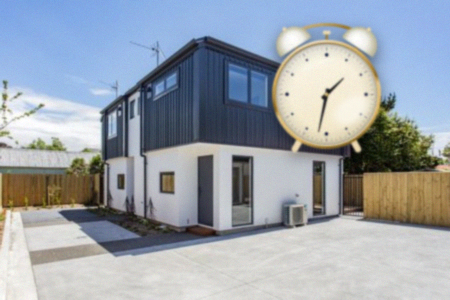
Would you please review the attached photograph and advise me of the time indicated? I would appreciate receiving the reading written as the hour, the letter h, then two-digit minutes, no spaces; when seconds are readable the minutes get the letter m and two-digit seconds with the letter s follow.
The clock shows 1h32
